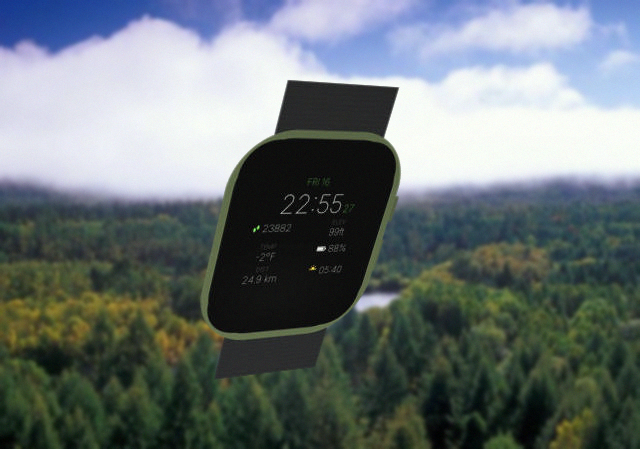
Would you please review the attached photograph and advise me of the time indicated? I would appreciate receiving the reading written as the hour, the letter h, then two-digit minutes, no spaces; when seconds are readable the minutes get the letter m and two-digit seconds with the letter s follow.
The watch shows 22h55m27s
